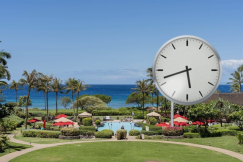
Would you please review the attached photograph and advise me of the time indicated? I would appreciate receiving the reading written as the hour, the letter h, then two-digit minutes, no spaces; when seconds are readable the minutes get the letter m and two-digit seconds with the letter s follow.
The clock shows 5h42
